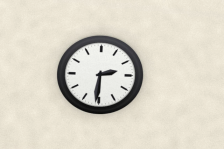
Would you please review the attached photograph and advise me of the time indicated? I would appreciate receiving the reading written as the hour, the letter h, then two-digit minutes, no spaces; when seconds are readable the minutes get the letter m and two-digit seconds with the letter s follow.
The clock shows 2h31
